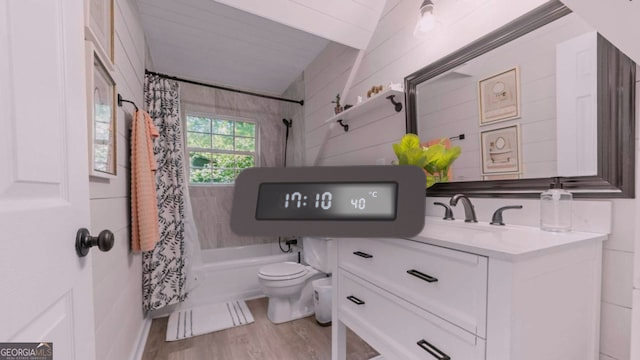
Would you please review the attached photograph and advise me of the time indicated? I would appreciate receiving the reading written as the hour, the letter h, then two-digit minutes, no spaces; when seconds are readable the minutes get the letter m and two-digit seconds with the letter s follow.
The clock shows 17h10
